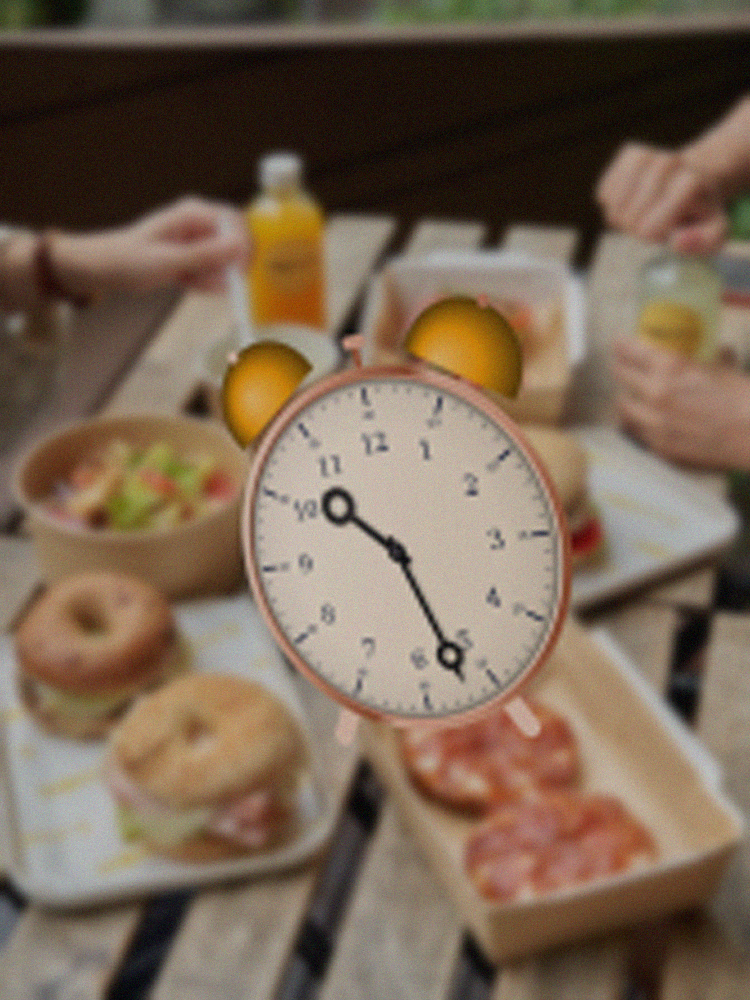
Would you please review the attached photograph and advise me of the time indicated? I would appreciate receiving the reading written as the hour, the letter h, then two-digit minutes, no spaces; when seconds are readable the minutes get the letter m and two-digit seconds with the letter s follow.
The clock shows 10h27
